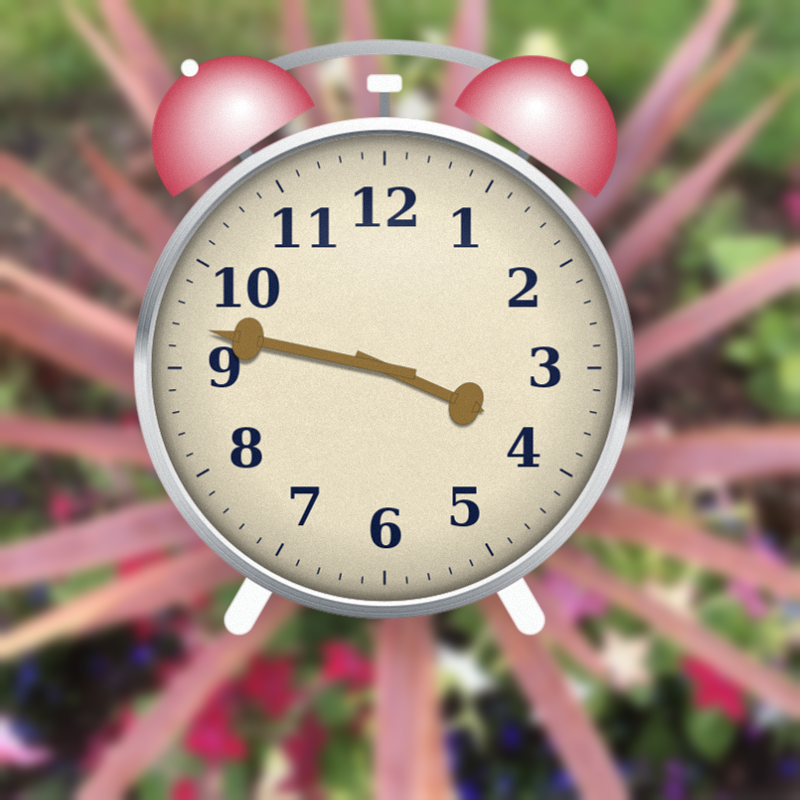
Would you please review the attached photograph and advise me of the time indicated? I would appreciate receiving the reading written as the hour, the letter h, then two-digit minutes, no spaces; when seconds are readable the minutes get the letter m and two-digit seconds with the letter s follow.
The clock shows 3h47
